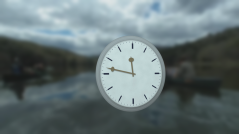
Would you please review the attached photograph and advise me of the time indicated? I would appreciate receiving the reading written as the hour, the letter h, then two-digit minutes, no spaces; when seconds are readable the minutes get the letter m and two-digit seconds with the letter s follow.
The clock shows 11h47
